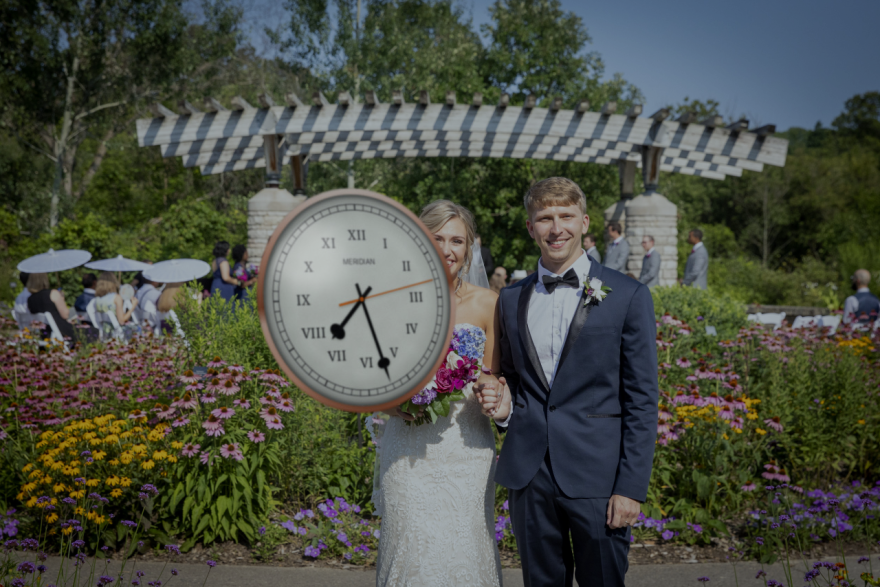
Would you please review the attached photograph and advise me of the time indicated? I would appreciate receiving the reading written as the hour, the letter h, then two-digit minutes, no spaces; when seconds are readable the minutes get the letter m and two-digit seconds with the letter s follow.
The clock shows 7h27m13s
